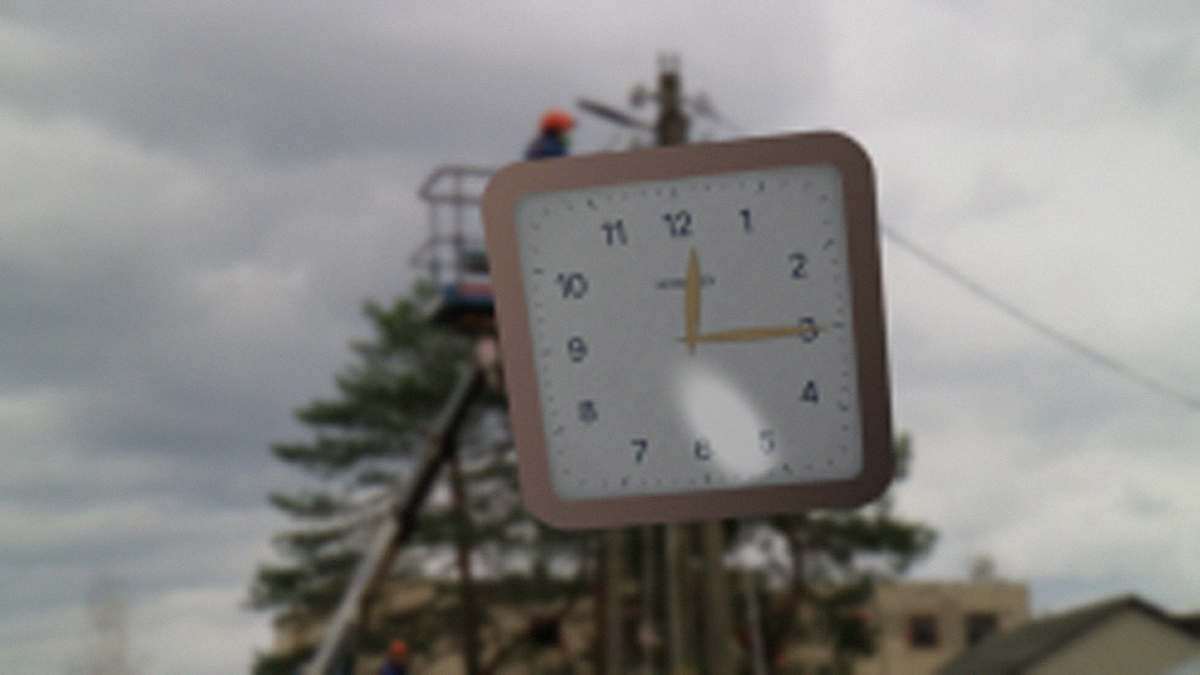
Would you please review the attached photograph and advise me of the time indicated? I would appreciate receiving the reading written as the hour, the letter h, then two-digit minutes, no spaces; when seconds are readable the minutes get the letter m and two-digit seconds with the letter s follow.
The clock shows 12h15
